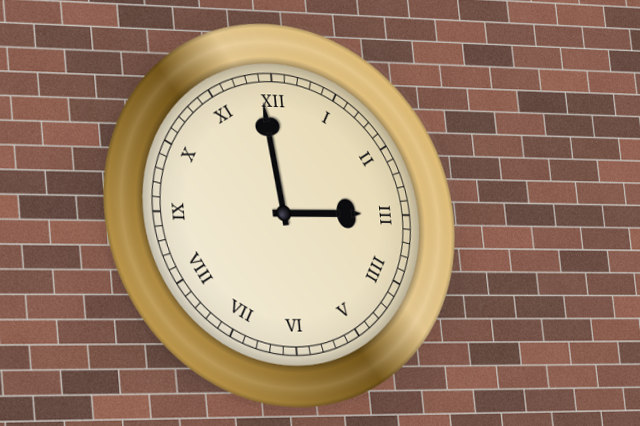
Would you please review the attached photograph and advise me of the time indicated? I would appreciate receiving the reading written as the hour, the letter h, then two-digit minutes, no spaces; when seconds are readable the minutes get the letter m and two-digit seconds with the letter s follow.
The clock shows 2h59
